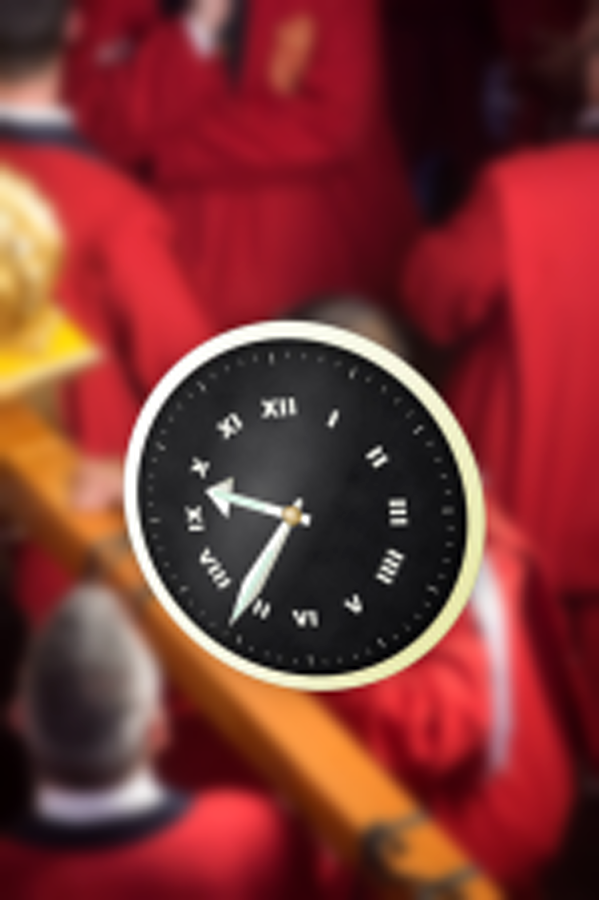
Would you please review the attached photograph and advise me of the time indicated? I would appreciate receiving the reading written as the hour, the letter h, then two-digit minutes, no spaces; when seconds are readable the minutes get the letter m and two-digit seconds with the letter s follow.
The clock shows 9h36
